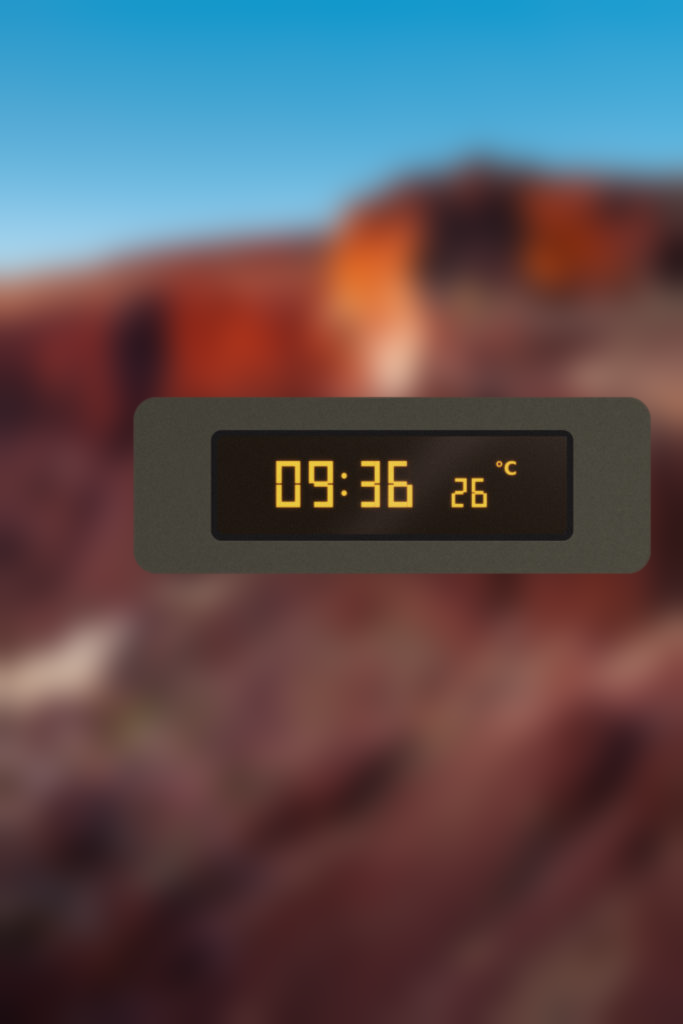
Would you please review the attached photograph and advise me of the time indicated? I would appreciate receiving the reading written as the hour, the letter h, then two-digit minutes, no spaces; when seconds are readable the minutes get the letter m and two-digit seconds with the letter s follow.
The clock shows 9h36
